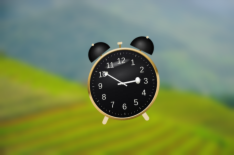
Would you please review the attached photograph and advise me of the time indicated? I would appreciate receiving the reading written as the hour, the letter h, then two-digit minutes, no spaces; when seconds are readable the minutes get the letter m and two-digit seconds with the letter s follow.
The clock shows 2h51
